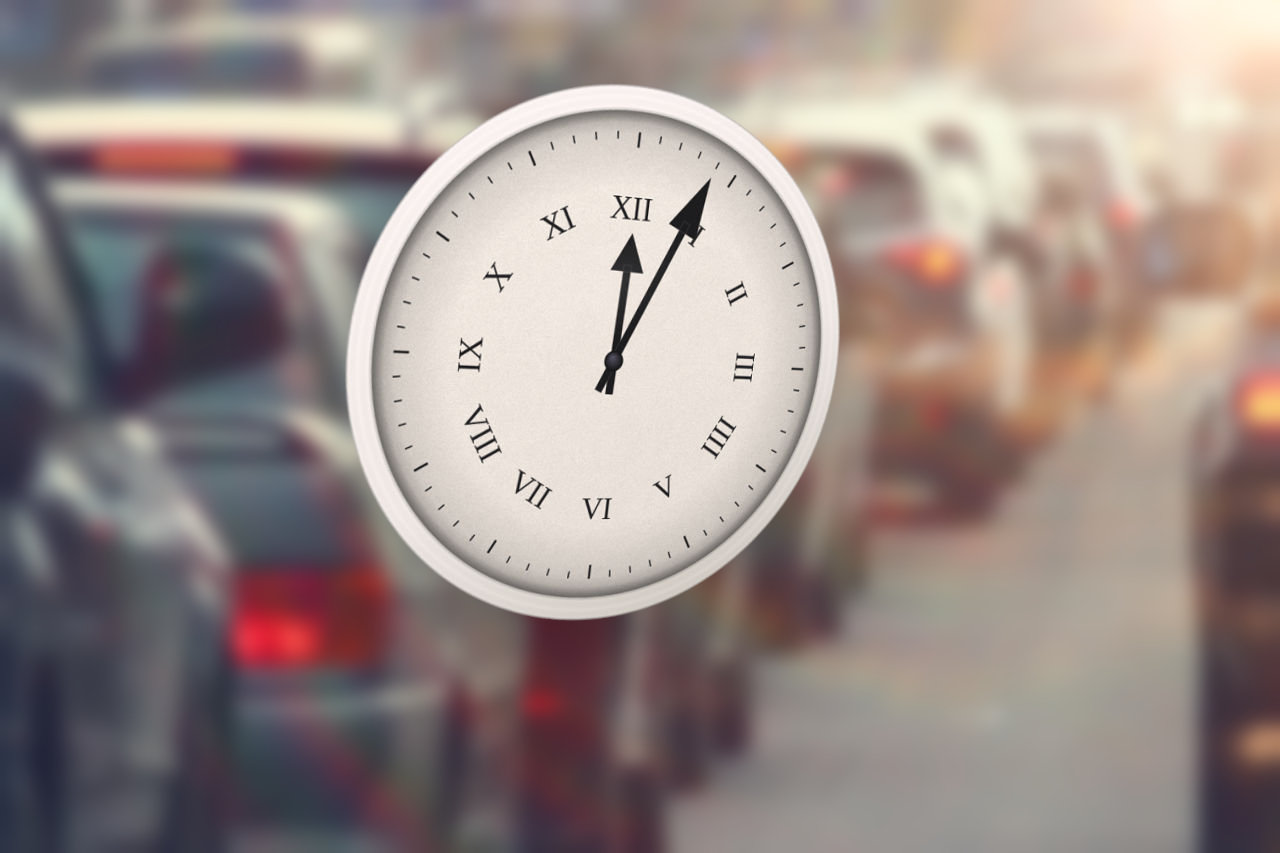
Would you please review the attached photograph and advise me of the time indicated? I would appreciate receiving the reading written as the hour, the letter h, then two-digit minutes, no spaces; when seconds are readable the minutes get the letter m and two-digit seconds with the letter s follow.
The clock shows 12h04
